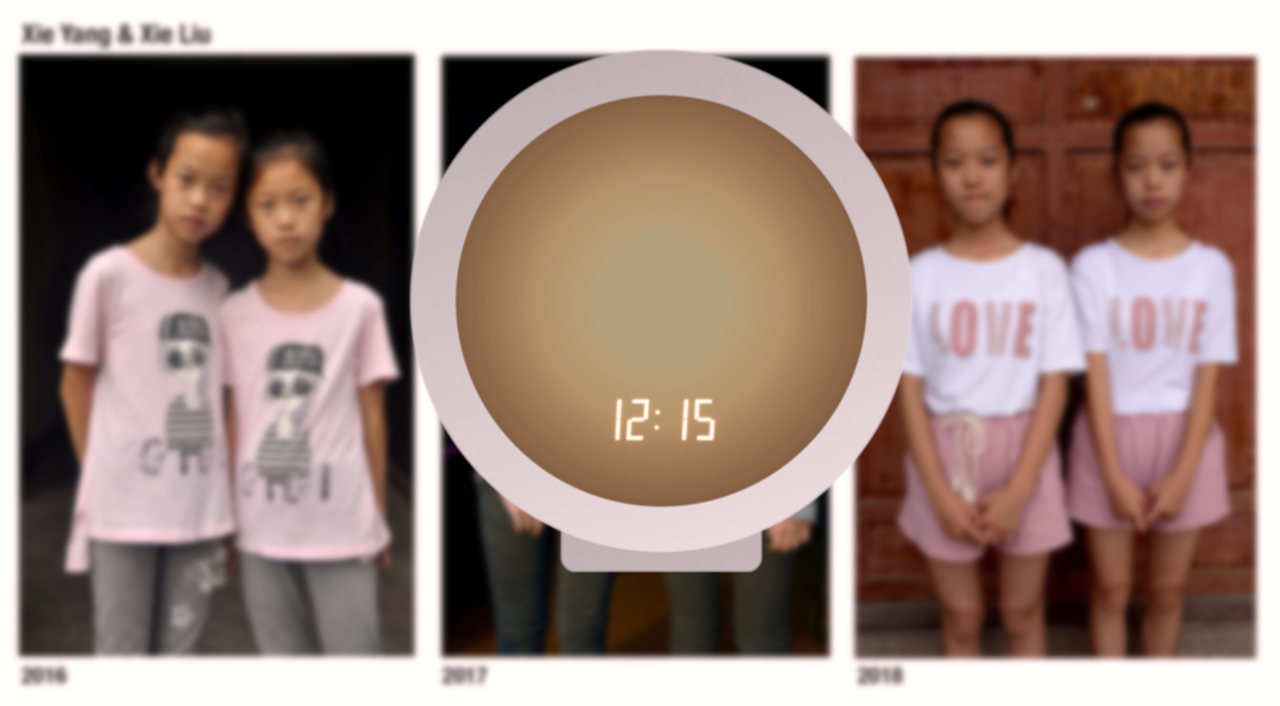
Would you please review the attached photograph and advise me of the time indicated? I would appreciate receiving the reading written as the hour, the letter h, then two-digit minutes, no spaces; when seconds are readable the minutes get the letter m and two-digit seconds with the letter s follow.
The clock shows 12h15
